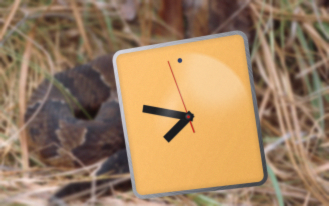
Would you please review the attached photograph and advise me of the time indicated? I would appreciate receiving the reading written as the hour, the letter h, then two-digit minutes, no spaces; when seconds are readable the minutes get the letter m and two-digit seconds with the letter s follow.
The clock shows 7h47m58s
